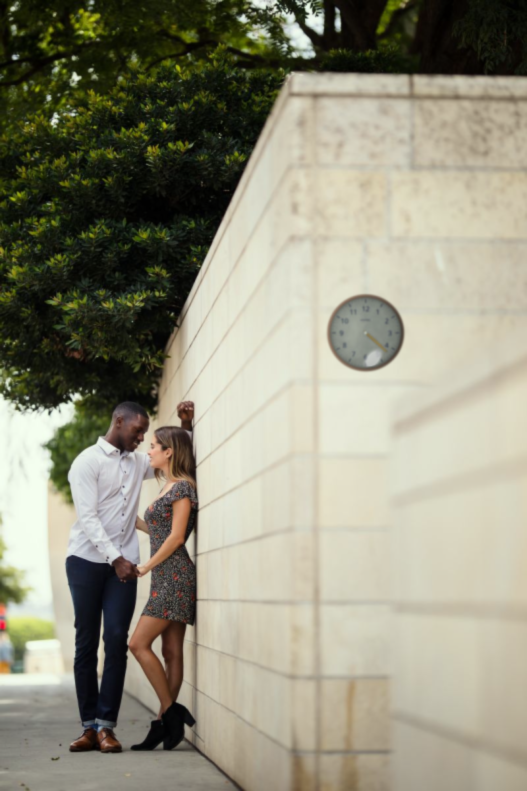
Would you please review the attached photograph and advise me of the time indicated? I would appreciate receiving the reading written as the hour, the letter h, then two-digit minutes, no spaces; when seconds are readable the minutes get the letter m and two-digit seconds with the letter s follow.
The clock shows 4h22
